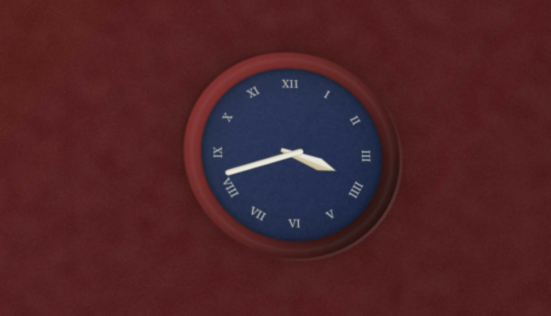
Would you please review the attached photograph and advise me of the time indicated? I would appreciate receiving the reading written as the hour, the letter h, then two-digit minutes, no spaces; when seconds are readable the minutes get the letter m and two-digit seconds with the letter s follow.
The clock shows 3h42
